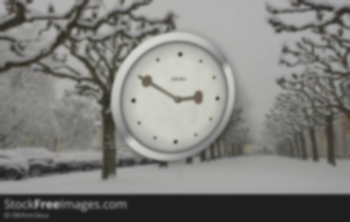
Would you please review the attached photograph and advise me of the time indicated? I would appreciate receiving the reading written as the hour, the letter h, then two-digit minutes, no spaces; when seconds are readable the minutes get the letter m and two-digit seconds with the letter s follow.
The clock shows 2h50
